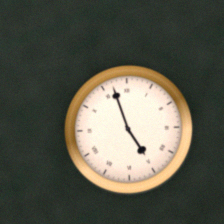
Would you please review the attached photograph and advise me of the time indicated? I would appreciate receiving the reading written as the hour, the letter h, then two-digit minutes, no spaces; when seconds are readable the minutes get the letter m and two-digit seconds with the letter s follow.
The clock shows 4h57
